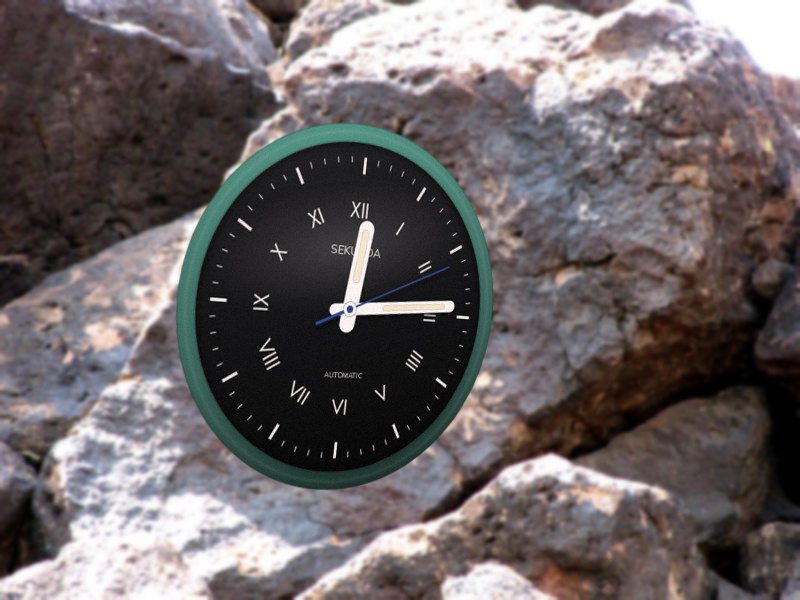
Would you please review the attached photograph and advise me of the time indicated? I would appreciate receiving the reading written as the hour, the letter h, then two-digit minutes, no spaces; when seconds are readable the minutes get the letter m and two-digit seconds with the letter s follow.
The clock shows 12h14m11s
